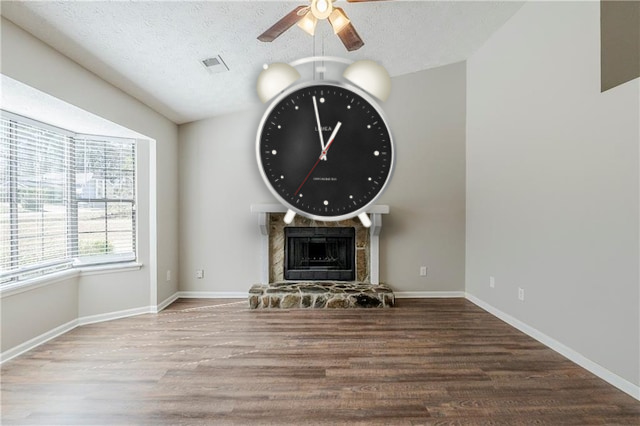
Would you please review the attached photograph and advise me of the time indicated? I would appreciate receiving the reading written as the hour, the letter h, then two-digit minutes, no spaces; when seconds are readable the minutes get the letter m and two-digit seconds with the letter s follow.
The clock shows 12h58m36s
